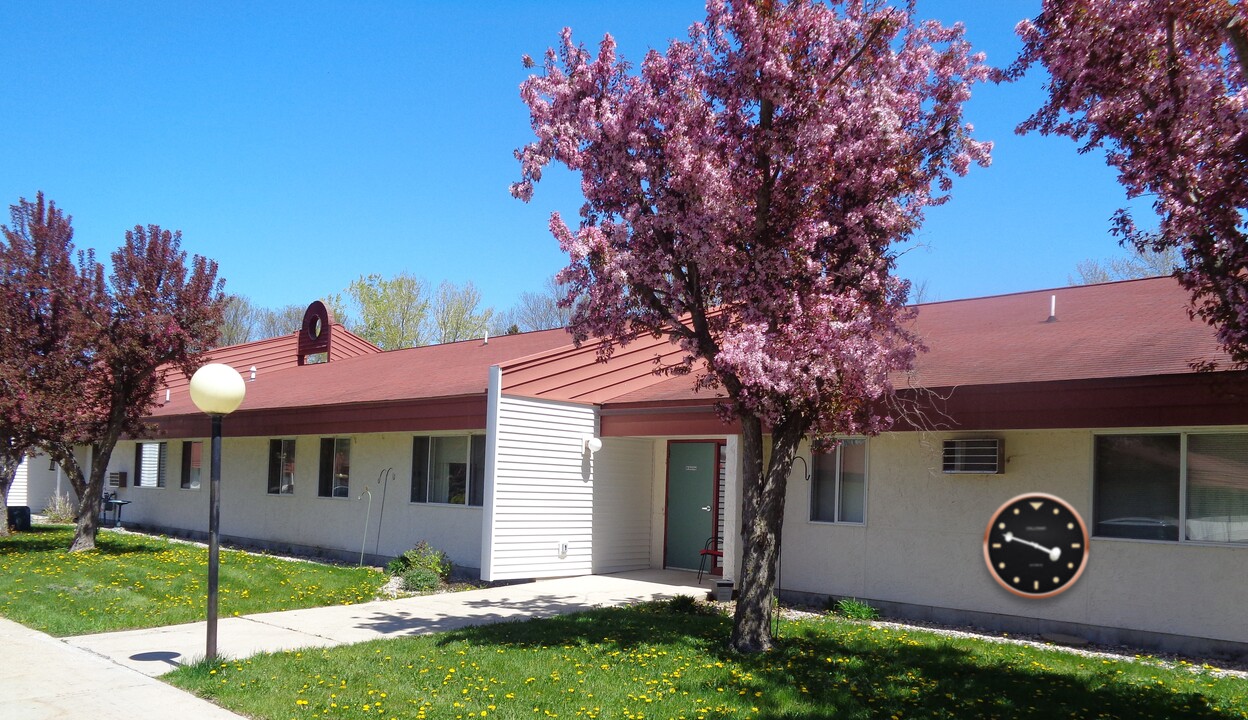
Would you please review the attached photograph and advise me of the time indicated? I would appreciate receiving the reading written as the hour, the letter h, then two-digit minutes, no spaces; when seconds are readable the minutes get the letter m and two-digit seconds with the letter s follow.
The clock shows 3h48
